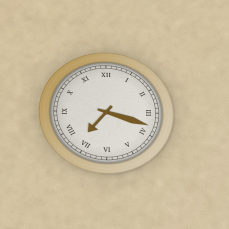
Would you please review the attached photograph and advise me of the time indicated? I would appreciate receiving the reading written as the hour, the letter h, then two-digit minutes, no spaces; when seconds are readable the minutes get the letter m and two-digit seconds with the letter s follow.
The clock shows 7h18
